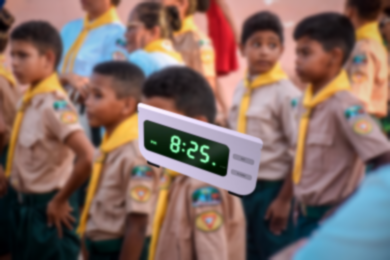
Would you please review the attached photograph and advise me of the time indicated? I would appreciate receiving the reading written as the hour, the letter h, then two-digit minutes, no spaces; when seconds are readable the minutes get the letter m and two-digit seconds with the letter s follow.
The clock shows 8h25
